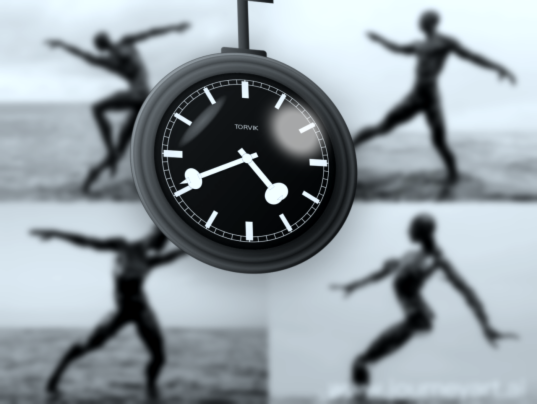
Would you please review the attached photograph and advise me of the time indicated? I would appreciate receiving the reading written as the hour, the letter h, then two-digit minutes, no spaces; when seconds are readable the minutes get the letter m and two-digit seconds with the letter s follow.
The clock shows 4h41
